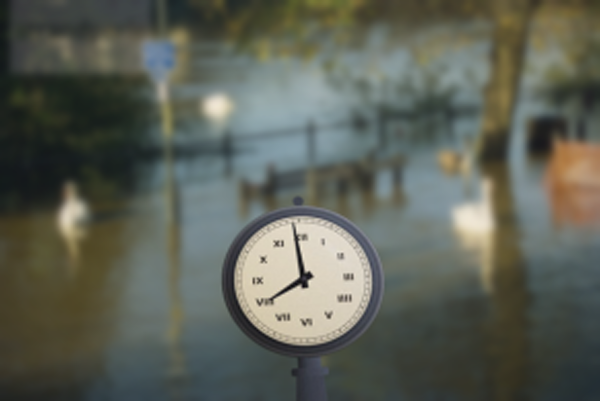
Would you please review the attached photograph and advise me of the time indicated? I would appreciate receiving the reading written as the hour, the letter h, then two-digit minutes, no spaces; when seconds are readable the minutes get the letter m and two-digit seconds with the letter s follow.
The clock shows 7h59
